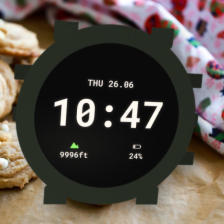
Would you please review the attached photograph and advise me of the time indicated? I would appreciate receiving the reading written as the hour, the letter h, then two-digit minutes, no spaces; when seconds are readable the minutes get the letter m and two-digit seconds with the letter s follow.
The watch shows 10h47
